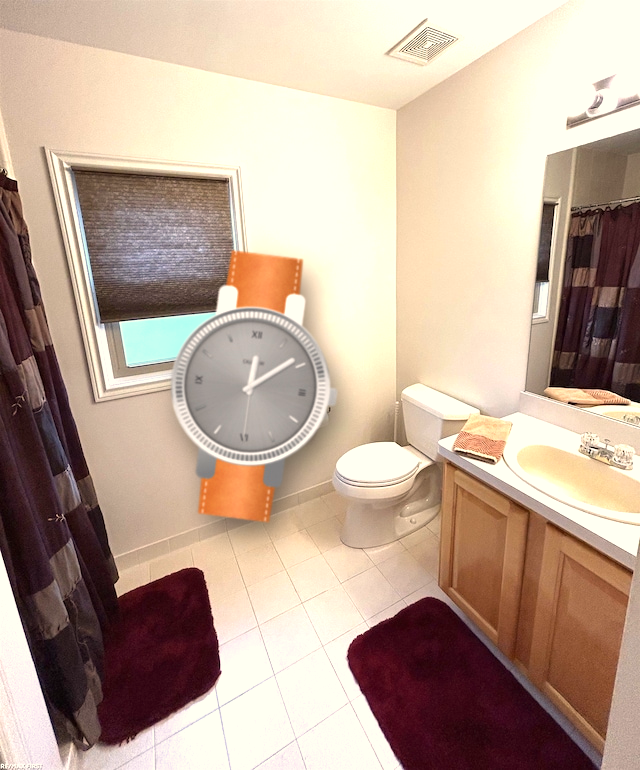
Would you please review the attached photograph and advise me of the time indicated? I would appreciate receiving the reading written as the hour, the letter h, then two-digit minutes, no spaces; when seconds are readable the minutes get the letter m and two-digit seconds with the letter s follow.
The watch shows 12h08m30s
